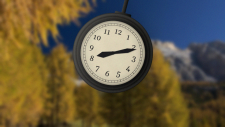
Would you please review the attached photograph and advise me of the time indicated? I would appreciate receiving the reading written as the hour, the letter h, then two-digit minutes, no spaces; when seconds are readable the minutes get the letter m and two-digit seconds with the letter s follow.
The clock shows 8h11
